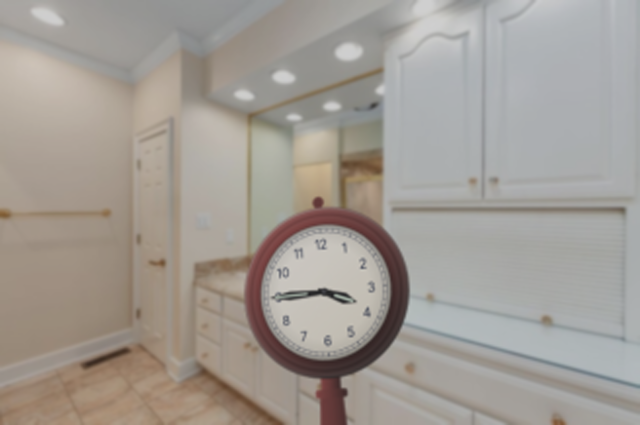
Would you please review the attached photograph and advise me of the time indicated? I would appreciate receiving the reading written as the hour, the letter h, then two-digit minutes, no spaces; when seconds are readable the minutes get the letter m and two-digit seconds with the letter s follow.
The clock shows 3h45
